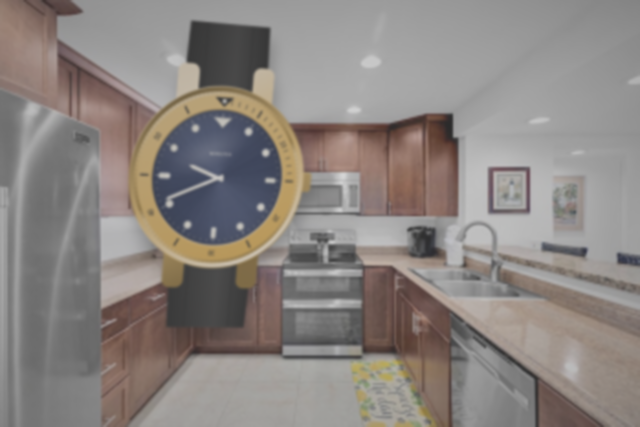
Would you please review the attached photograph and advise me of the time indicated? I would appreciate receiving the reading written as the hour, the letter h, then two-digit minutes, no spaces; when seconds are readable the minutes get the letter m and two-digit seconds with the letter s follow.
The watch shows 9h41
